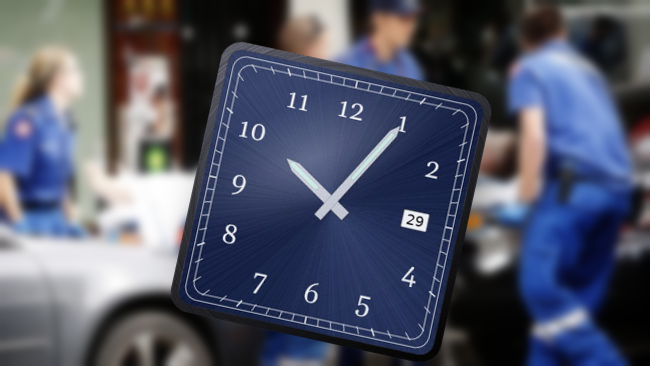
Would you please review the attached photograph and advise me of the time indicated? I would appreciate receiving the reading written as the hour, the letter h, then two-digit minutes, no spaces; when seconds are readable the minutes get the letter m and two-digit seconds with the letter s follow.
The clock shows 10h05
